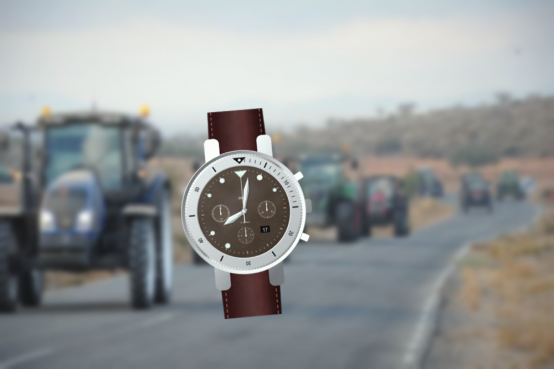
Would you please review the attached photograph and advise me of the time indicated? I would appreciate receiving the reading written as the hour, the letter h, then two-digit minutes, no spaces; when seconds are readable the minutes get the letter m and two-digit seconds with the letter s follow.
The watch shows 8h02
